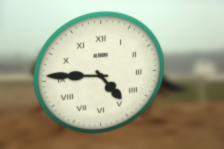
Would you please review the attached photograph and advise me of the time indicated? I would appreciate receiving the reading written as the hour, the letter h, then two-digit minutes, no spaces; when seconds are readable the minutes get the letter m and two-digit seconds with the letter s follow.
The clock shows 4h46
